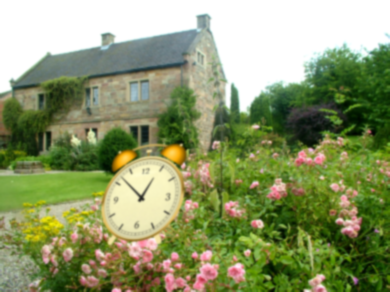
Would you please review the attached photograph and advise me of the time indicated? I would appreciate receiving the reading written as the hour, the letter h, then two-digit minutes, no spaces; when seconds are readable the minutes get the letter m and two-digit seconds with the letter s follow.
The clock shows 12h52
